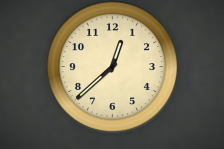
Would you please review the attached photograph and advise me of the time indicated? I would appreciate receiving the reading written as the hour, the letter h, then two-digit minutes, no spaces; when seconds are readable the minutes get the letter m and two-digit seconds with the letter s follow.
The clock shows 12h38
